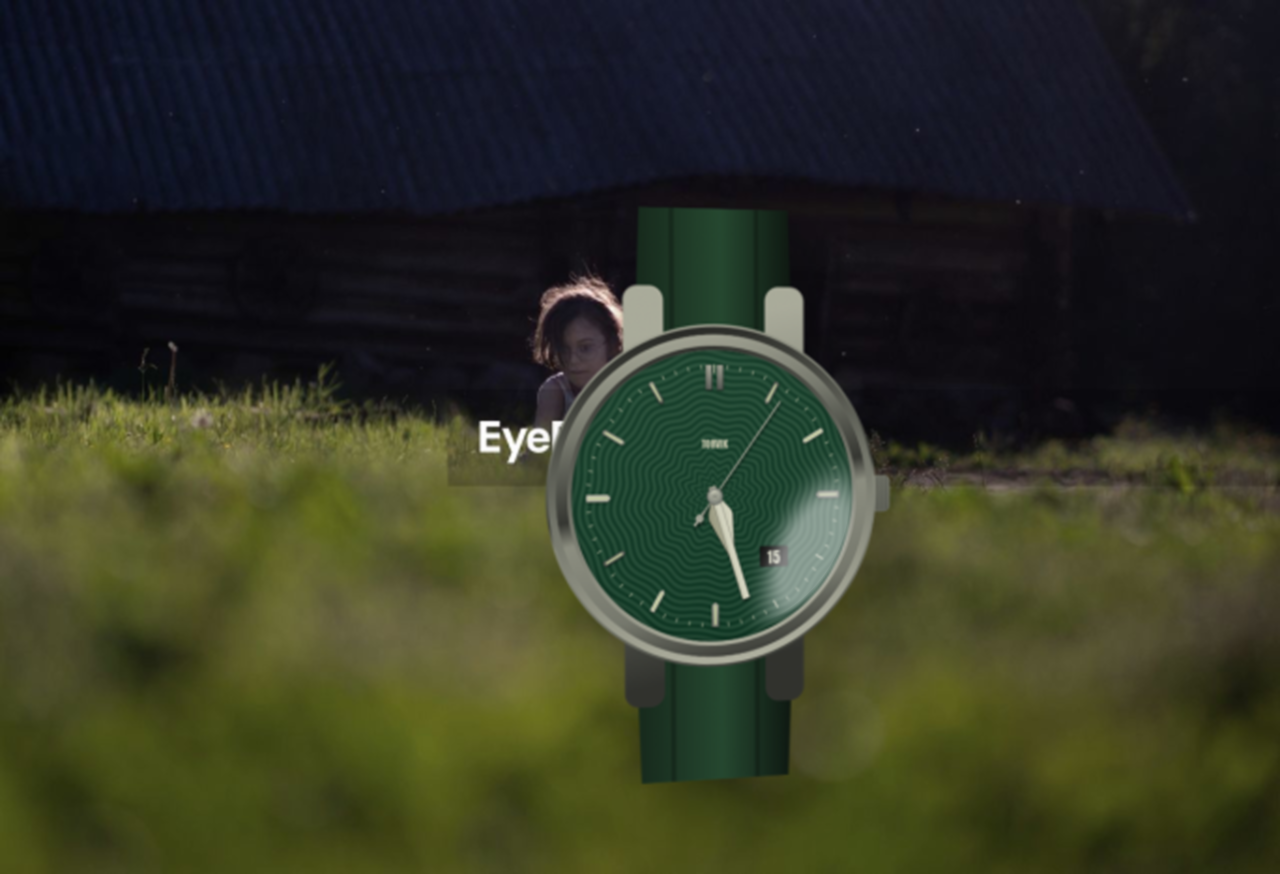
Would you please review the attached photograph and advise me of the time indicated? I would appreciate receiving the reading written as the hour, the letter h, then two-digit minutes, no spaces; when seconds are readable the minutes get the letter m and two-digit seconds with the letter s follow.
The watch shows 5h27m06s
